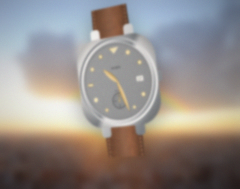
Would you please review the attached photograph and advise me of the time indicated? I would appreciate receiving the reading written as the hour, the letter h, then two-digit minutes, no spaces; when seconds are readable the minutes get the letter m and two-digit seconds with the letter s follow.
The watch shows 10h27
